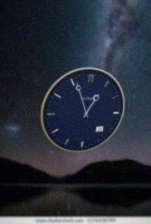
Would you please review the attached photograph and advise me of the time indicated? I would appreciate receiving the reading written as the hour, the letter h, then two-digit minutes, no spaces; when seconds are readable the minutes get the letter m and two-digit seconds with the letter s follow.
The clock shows 12h56
